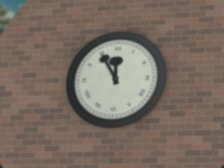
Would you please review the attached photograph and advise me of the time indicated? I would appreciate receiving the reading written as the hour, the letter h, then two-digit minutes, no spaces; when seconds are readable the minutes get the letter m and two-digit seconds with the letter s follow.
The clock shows 11h55
